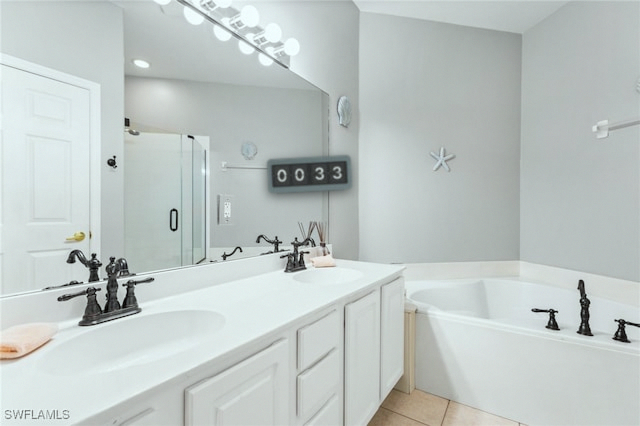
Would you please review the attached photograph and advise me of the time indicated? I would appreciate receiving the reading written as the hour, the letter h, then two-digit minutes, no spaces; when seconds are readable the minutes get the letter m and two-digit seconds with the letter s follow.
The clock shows 0h33
